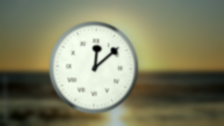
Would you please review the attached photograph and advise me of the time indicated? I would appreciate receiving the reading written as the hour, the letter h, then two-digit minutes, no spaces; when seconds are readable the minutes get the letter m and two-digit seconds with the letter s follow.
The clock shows 12h08
